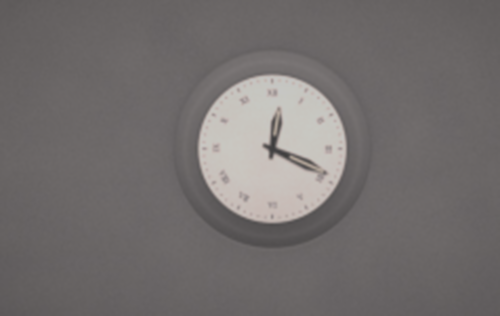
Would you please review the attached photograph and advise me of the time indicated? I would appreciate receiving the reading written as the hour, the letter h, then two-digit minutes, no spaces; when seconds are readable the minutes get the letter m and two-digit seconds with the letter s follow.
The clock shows 12h19
